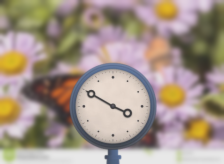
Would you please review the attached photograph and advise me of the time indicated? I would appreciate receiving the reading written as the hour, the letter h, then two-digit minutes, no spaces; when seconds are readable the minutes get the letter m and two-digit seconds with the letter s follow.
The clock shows 3h50
